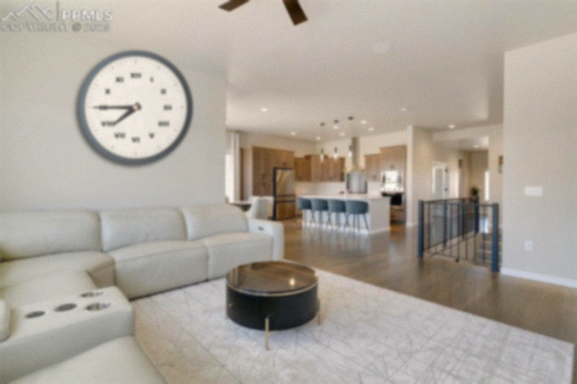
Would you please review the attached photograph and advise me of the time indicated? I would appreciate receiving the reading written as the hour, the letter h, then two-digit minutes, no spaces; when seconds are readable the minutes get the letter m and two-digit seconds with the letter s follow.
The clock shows 7h45
